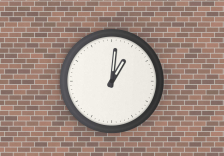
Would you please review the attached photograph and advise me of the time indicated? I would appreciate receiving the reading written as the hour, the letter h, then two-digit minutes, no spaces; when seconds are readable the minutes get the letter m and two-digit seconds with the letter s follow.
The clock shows 1h01
